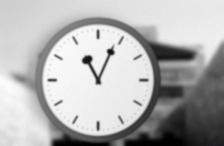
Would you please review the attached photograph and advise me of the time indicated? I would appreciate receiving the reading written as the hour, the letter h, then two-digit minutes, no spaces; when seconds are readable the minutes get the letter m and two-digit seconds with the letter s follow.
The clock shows 11h04
